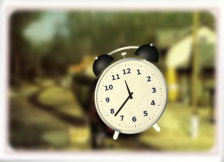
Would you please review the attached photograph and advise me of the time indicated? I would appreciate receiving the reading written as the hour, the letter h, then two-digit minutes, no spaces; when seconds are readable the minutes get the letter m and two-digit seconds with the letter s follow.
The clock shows 11h38
